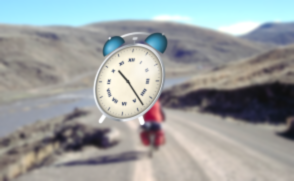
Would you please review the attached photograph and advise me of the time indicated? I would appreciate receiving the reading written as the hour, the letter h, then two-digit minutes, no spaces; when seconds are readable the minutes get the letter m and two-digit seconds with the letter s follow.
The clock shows 10h23
